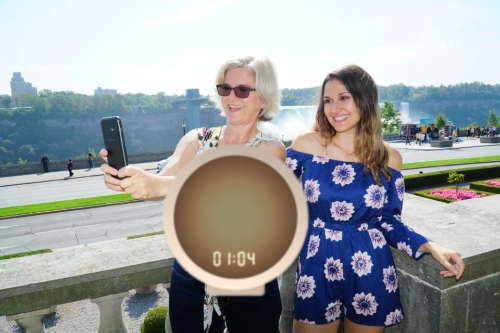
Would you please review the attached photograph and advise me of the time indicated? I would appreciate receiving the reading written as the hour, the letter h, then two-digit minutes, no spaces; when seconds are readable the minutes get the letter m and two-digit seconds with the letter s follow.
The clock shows 1h04
